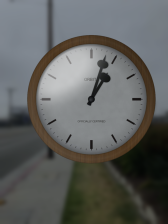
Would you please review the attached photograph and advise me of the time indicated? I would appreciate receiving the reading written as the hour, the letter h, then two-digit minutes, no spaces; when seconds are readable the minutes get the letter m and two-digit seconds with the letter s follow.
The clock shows 1h03
